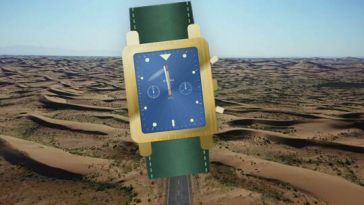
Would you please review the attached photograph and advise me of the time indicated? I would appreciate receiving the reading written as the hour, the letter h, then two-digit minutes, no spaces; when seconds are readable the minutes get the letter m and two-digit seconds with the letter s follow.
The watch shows 11h59
